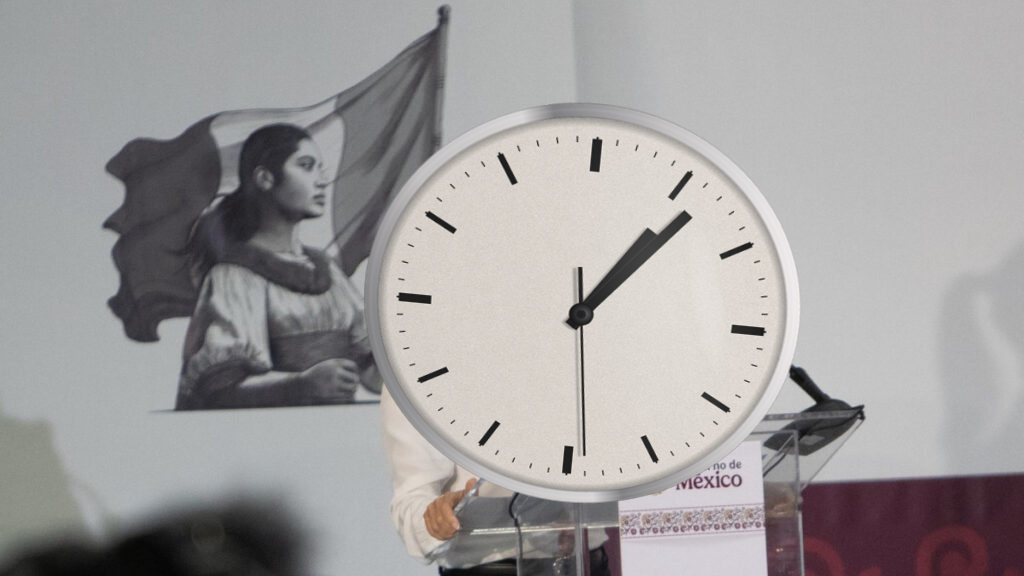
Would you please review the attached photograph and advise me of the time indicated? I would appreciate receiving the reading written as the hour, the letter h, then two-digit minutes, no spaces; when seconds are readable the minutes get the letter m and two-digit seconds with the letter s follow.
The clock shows 1h06m29s
